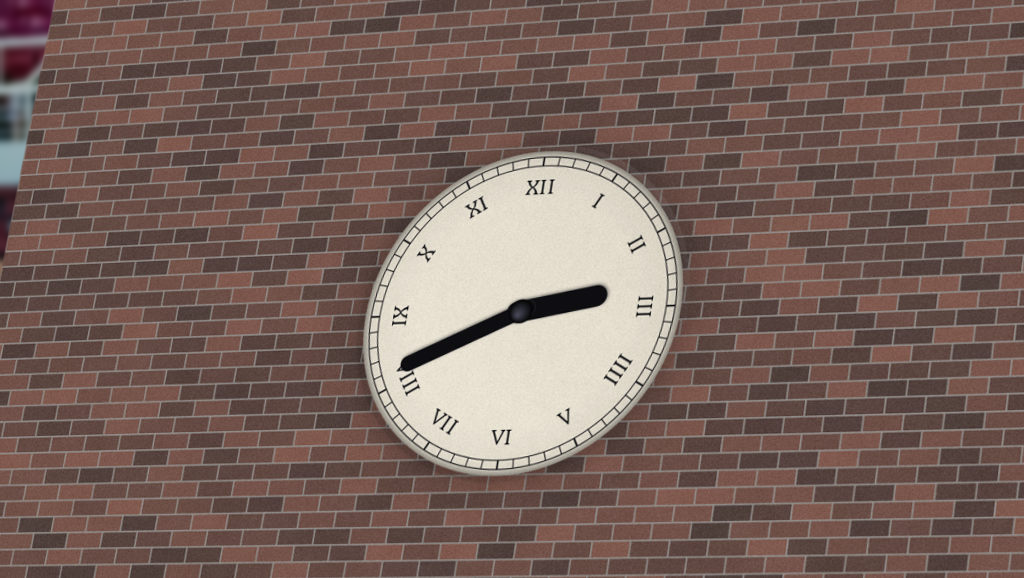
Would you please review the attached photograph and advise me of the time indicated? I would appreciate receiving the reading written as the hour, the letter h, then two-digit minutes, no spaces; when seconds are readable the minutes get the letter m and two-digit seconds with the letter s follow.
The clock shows 2h41
